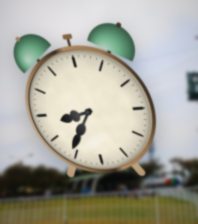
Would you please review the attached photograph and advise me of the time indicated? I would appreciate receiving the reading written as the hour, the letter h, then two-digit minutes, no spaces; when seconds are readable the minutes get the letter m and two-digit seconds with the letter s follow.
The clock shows 8h36
